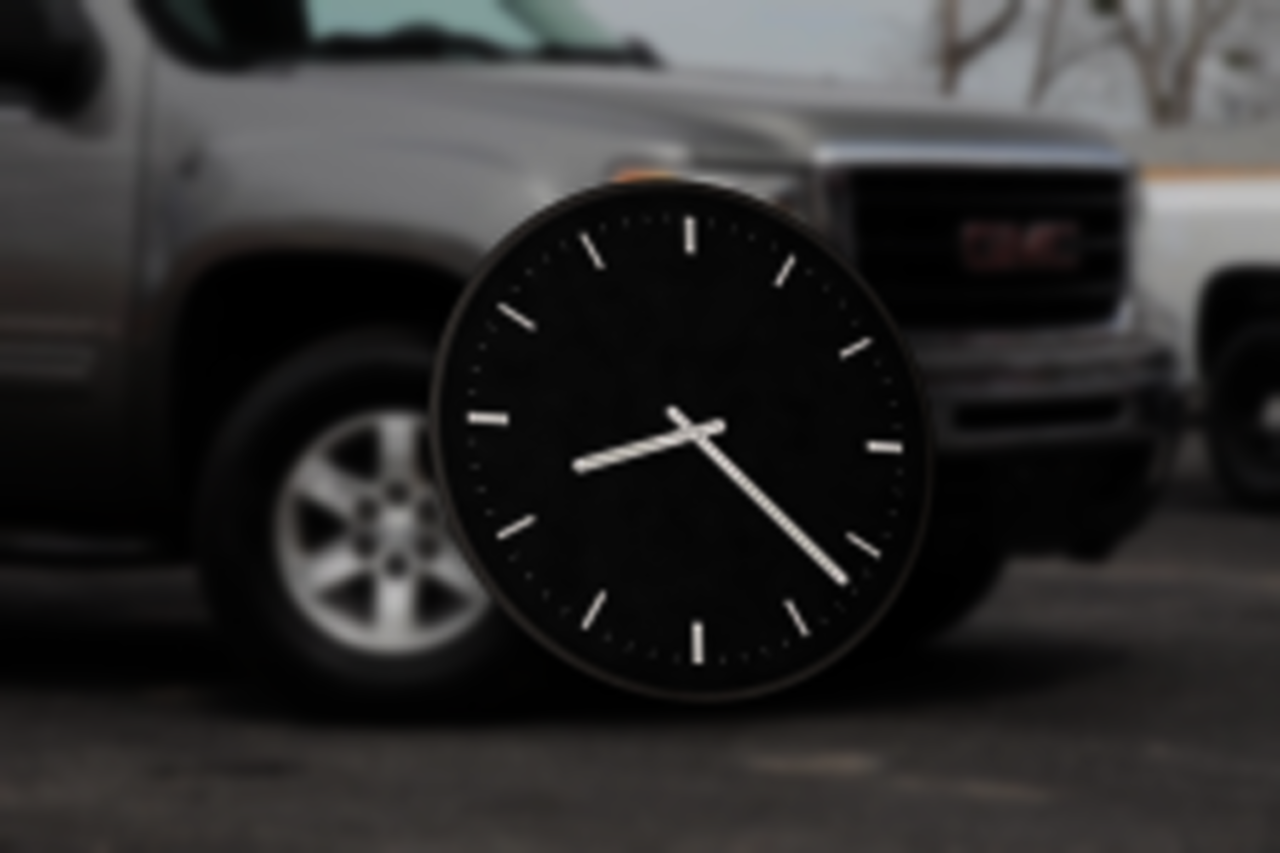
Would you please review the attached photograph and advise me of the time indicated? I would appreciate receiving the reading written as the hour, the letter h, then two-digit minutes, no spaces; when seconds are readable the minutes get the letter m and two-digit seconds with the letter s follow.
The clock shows 8h22
